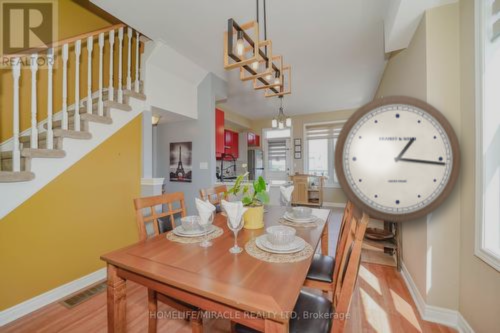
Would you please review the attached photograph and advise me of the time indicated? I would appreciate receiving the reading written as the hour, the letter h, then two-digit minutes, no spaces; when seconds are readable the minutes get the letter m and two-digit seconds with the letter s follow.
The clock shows 1h16
